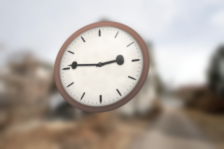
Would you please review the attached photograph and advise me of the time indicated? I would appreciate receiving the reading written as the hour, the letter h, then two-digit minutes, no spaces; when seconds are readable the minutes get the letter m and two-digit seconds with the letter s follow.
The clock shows 2h46
